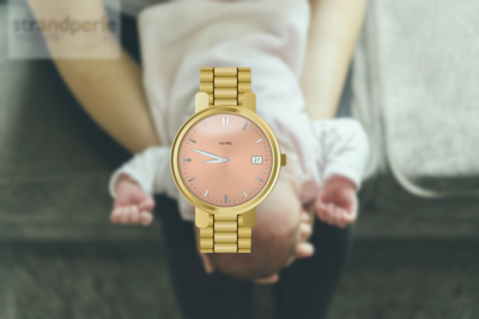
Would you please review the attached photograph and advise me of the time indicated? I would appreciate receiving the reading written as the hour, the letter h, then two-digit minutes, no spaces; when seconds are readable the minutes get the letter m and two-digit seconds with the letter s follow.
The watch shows 8h48
